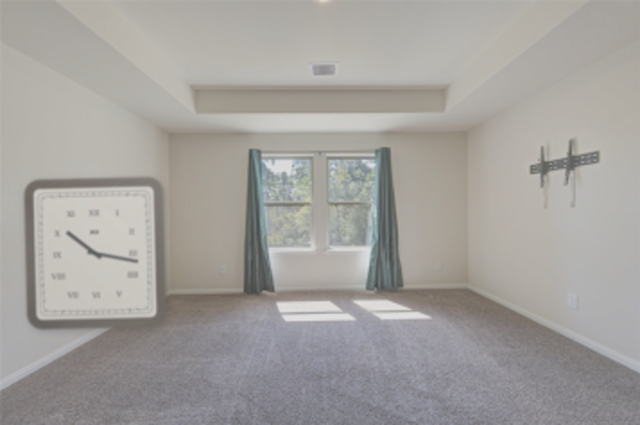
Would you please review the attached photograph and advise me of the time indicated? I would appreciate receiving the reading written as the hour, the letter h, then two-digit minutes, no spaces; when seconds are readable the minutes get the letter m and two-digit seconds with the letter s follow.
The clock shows 10h17
